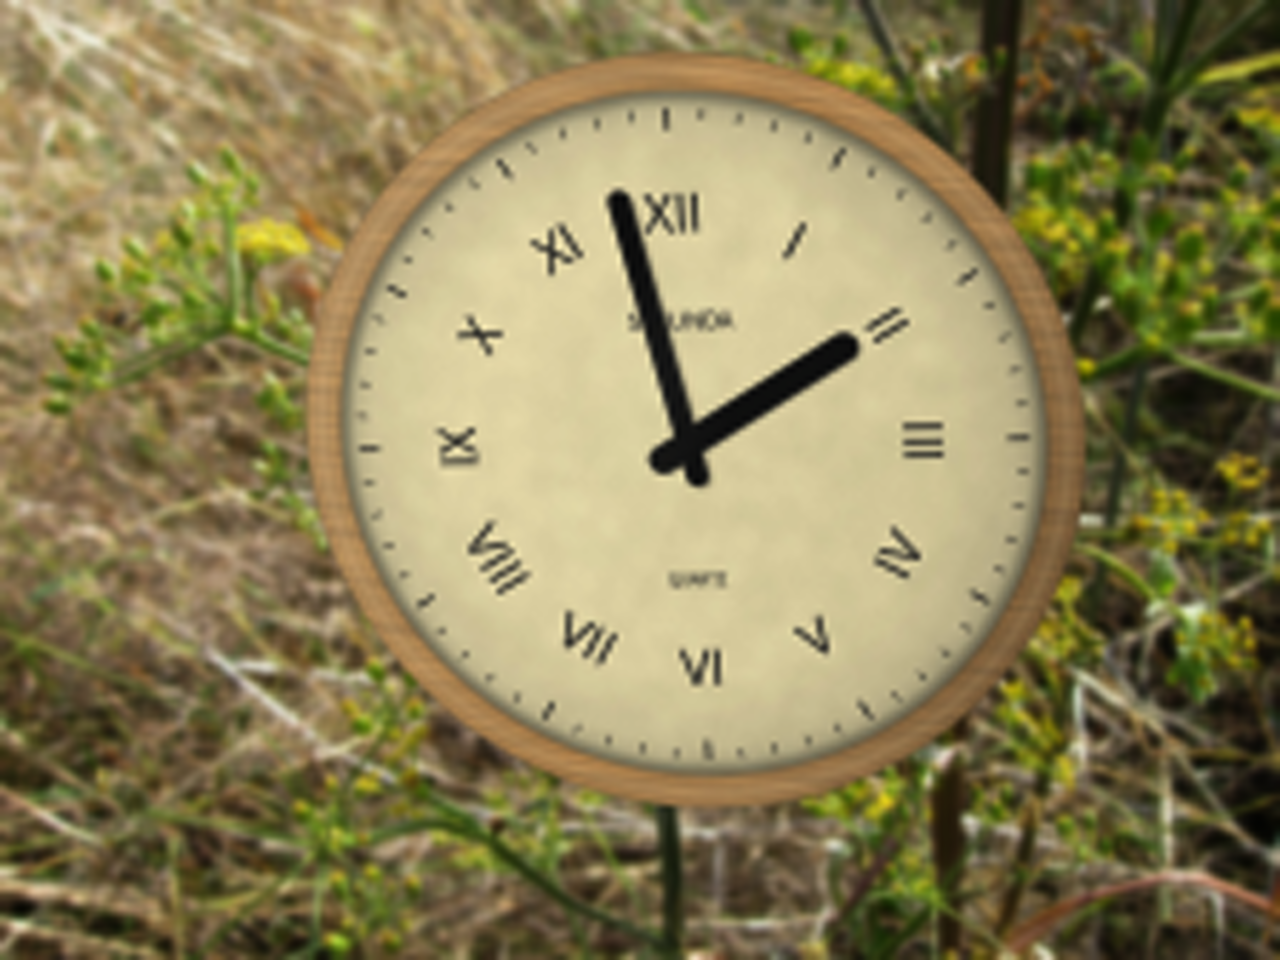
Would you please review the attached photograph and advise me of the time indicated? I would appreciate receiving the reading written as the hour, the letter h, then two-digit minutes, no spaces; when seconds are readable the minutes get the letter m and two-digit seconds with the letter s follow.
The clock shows 1h58
